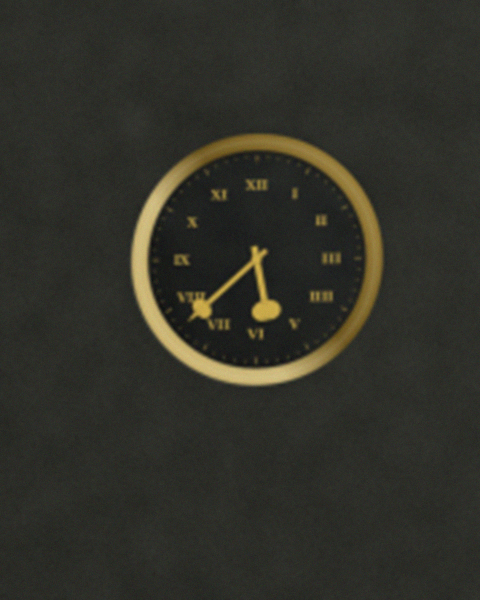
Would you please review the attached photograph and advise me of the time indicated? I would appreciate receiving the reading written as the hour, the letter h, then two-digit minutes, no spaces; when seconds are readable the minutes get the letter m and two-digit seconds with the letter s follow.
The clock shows 5h38
